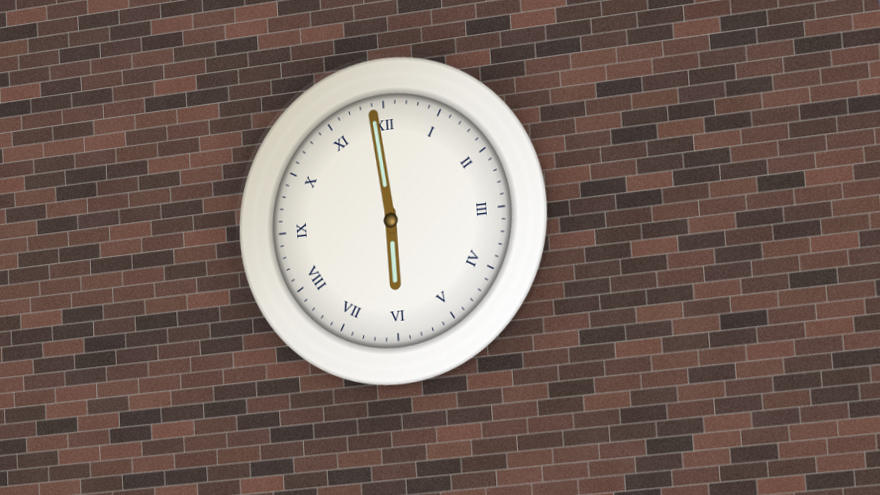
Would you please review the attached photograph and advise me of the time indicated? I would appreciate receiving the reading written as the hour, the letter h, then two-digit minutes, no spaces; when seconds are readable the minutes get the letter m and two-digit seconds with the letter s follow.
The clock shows 5h59
